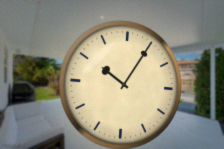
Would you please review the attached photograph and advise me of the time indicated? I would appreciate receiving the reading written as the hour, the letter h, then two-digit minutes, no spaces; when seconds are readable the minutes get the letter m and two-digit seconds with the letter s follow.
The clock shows 10h05
